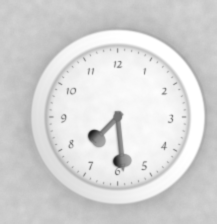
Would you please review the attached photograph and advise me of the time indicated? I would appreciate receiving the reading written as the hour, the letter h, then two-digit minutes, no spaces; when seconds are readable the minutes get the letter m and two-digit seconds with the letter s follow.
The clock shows 7h29
